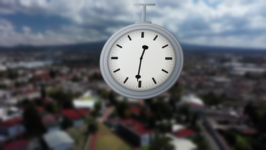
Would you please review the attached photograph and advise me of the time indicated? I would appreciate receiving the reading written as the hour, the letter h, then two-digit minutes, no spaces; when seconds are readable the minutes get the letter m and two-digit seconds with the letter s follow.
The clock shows 12h31
